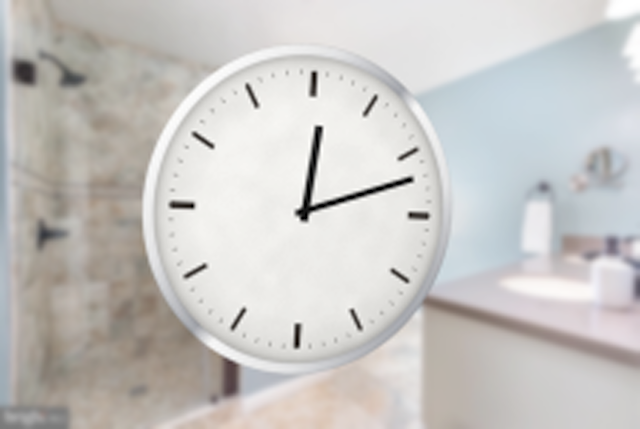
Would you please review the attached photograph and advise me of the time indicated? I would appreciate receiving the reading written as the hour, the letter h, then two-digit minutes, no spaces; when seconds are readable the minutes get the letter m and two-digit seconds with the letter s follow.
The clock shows 12h12
